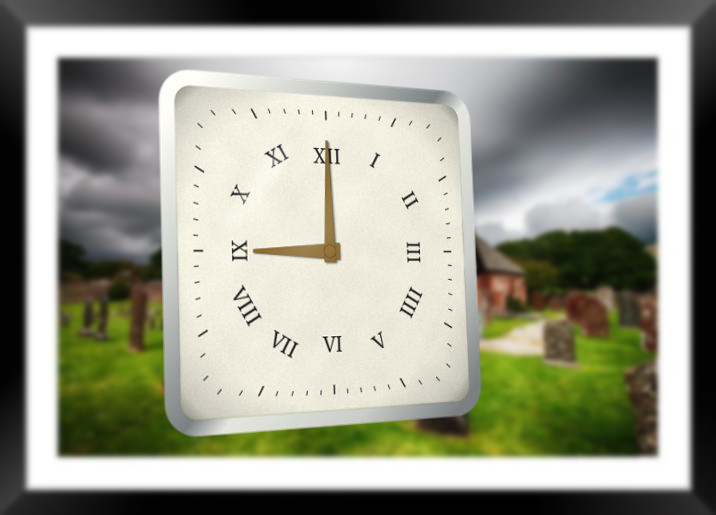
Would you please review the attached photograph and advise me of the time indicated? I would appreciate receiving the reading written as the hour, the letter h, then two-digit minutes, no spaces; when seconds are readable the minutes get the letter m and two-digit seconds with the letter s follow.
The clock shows 9h00
